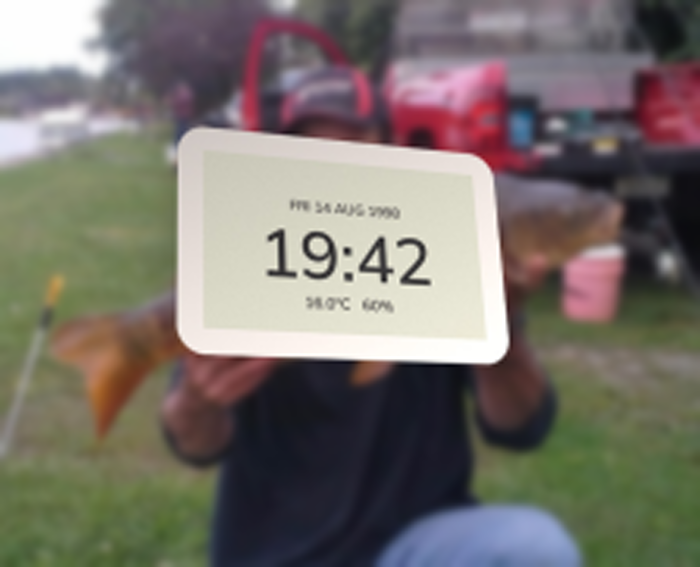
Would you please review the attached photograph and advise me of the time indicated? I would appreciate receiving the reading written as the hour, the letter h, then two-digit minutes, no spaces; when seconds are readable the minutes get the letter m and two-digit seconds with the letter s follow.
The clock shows 19h42
